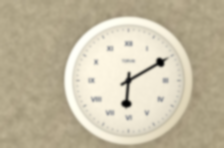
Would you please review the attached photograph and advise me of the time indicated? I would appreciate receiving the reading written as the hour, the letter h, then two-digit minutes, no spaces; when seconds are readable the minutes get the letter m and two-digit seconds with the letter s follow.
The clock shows 6h10
